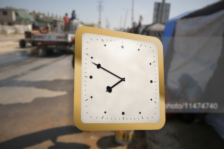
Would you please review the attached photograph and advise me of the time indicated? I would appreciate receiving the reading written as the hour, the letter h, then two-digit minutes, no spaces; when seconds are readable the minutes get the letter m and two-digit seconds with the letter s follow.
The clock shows 7h49
